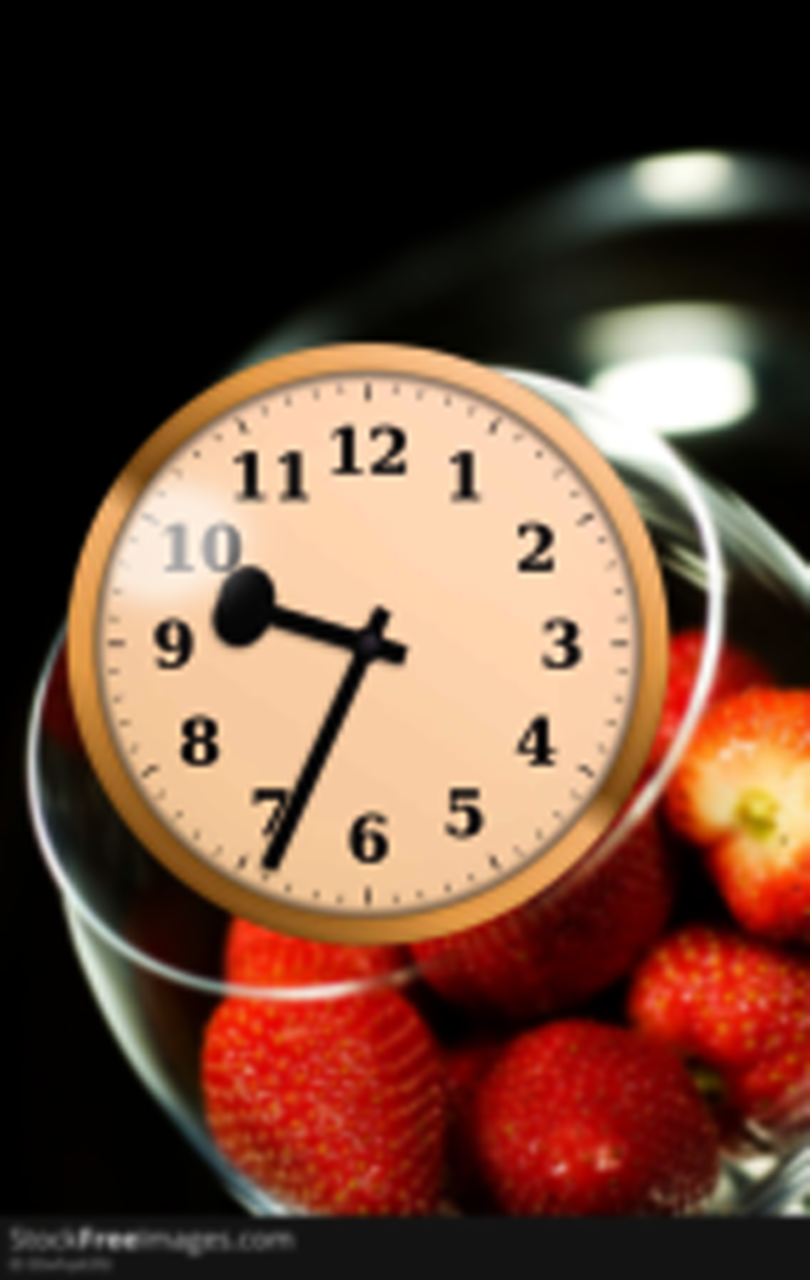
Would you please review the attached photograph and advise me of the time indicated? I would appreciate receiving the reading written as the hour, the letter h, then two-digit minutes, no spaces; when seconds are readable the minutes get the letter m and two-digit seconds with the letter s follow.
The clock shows 9h34
